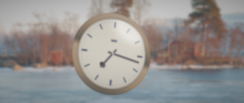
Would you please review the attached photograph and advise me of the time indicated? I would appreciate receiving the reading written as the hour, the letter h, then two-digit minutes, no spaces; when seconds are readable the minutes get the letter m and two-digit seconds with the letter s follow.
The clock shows 7h17
